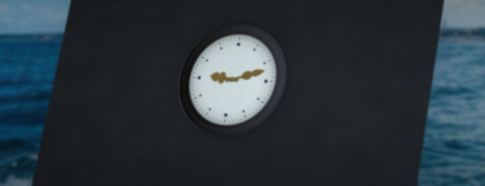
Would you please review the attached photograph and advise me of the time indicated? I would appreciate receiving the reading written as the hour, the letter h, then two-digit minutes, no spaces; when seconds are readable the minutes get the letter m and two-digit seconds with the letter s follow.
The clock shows 9h12
